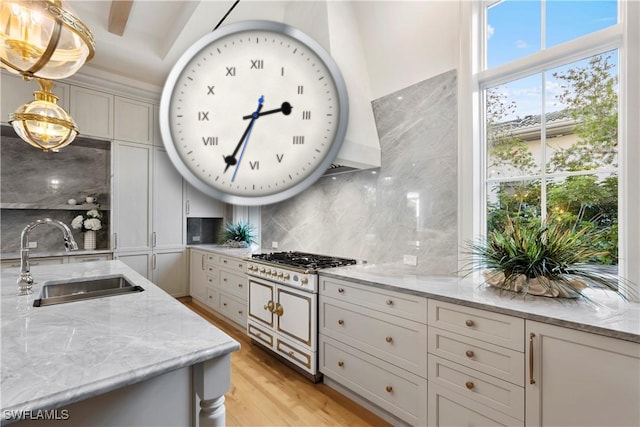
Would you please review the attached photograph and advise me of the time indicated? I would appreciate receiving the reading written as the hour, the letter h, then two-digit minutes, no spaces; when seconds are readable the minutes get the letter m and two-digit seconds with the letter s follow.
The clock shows 2h34m33s
